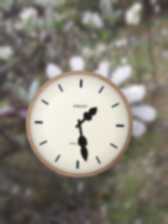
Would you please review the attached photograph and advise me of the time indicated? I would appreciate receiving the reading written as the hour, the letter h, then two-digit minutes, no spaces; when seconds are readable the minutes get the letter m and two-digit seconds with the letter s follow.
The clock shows 1h28
